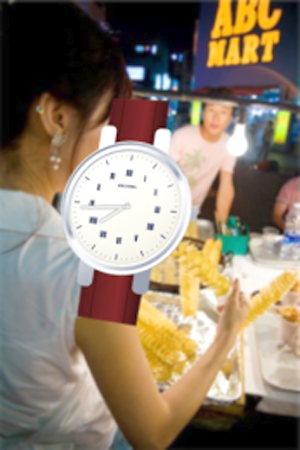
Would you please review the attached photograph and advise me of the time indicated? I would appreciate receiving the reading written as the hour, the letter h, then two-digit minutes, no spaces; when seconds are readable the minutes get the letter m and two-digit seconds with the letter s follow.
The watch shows 7h44
